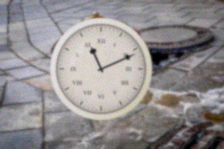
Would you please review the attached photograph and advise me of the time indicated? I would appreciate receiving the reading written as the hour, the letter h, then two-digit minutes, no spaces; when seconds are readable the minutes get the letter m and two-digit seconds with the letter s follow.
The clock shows 11h11
